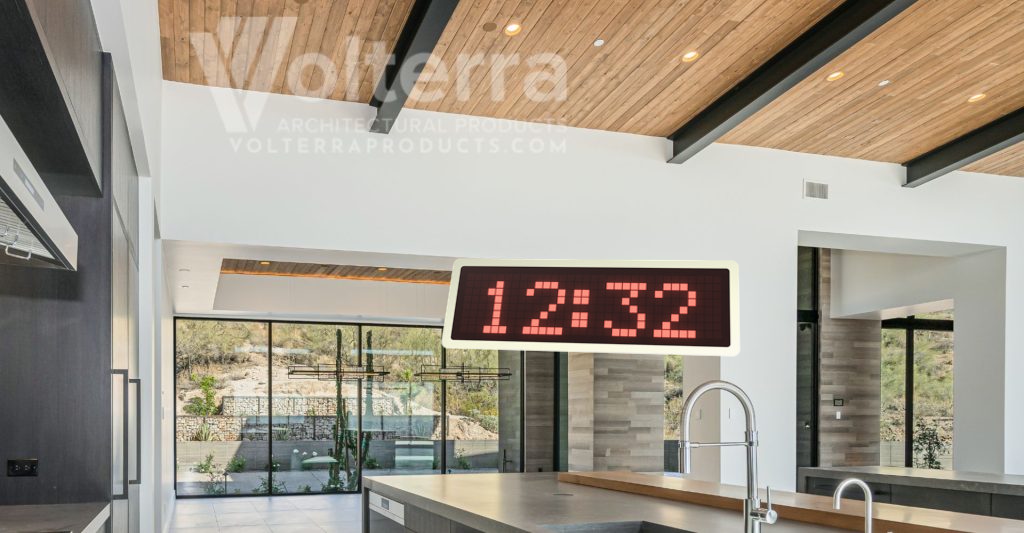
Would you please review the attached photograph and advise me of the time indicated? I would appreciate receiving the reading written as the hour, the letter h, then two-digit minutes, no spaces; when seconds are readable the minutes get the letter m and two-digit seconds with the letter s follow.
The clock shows 12h32
